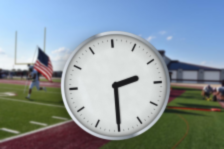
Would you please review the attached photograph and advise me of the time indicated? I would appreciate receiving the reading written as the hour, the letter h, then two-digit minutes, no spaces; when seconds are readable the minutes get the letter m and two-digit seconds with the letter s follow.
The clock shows 2h30
